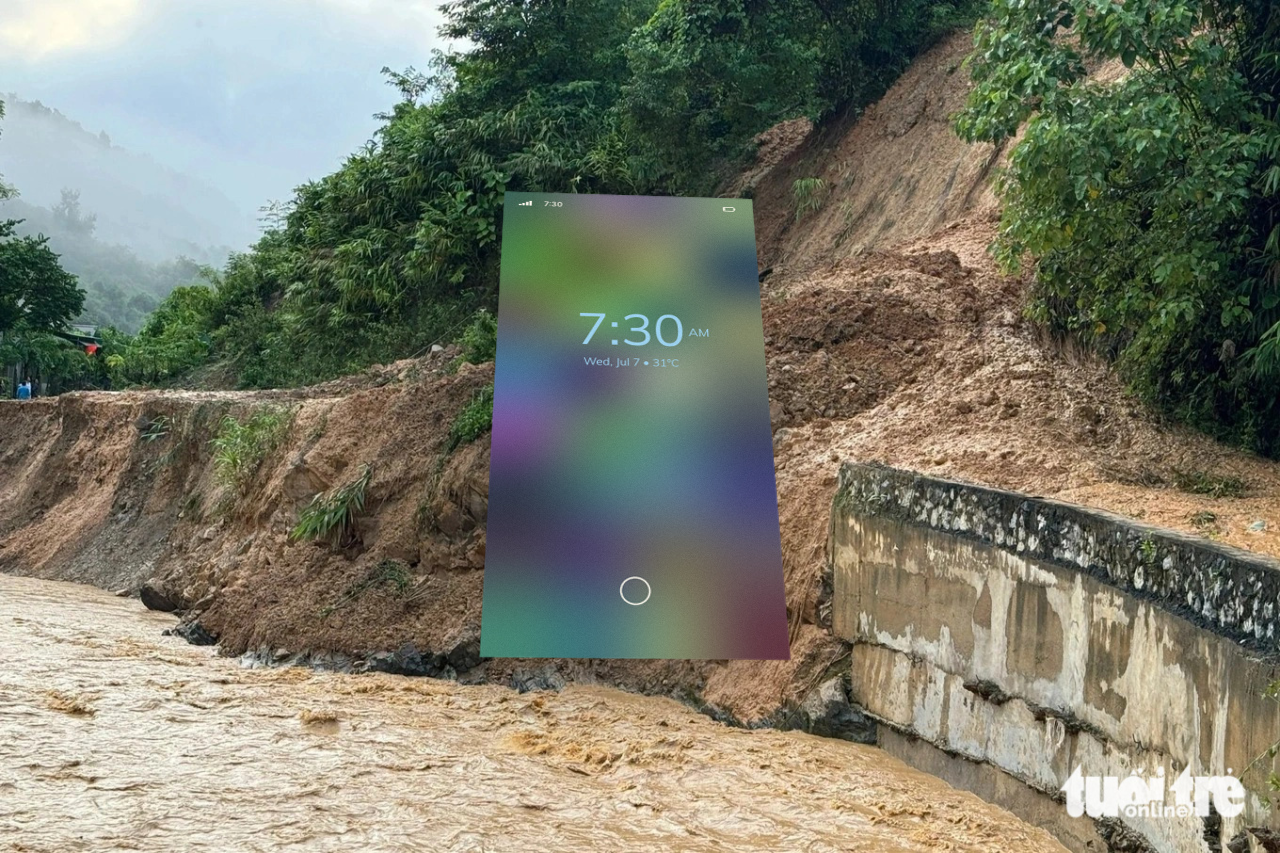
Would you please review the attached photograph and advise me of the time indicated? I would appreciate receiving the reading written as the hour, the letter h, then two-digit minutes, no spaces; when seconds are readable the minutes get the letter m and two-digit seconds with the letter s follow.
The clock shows 7h30
